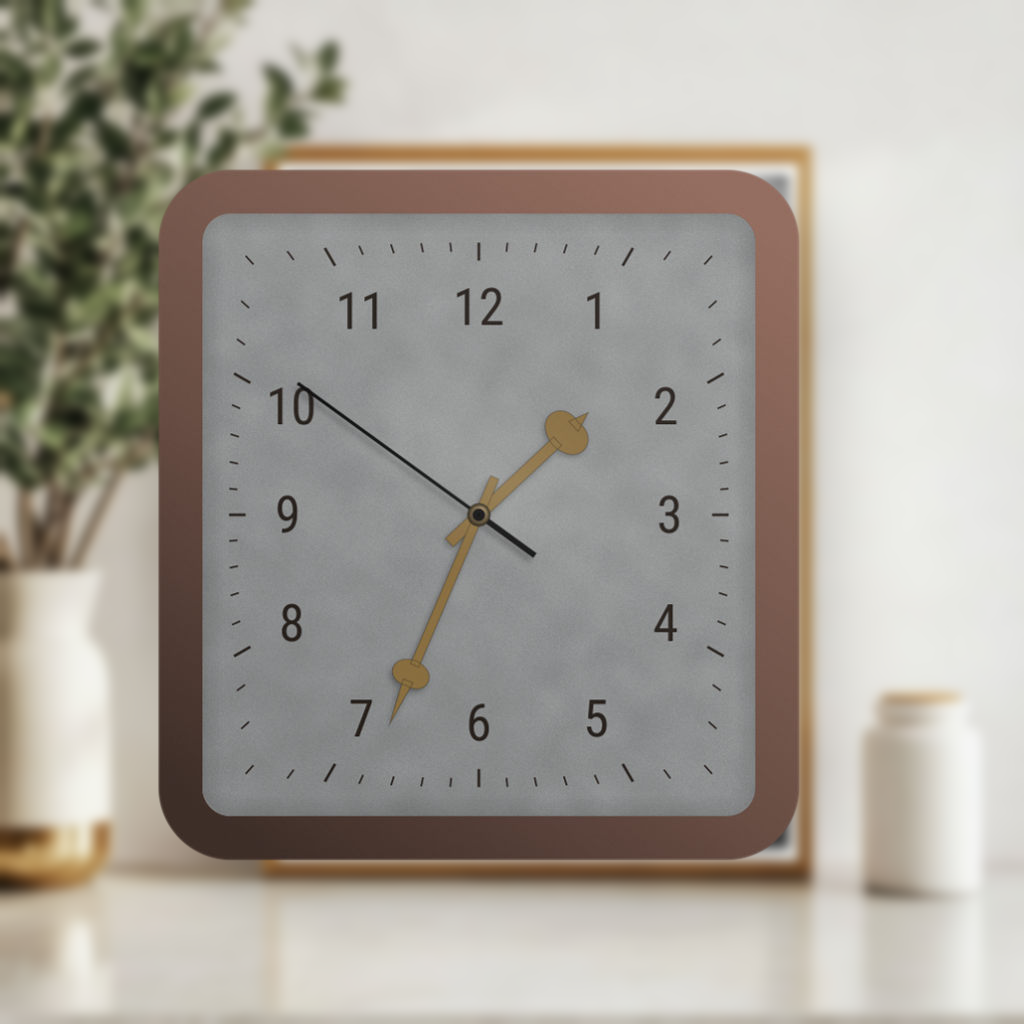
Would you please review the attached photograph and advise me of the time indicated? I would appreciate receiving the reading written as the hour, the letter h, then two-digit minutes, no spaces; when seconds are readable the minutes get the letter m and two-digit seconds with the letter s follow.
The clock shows 1h33m51s
